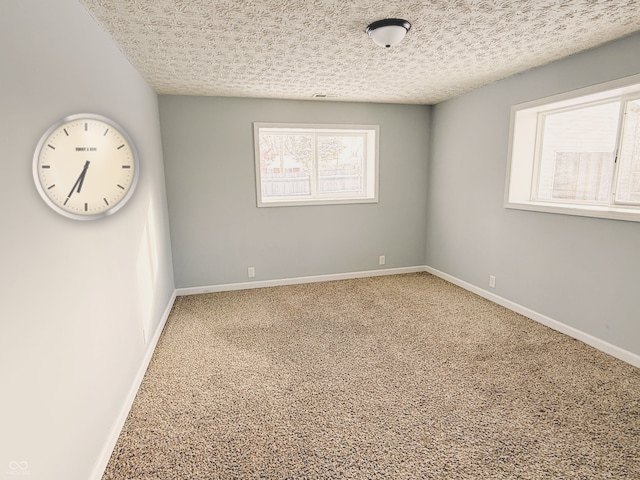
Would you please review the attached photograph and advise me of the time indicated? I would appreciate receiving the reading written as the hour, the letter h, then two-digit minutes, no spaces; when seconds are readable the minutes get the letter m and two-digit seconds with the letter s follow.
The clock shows 6h35
